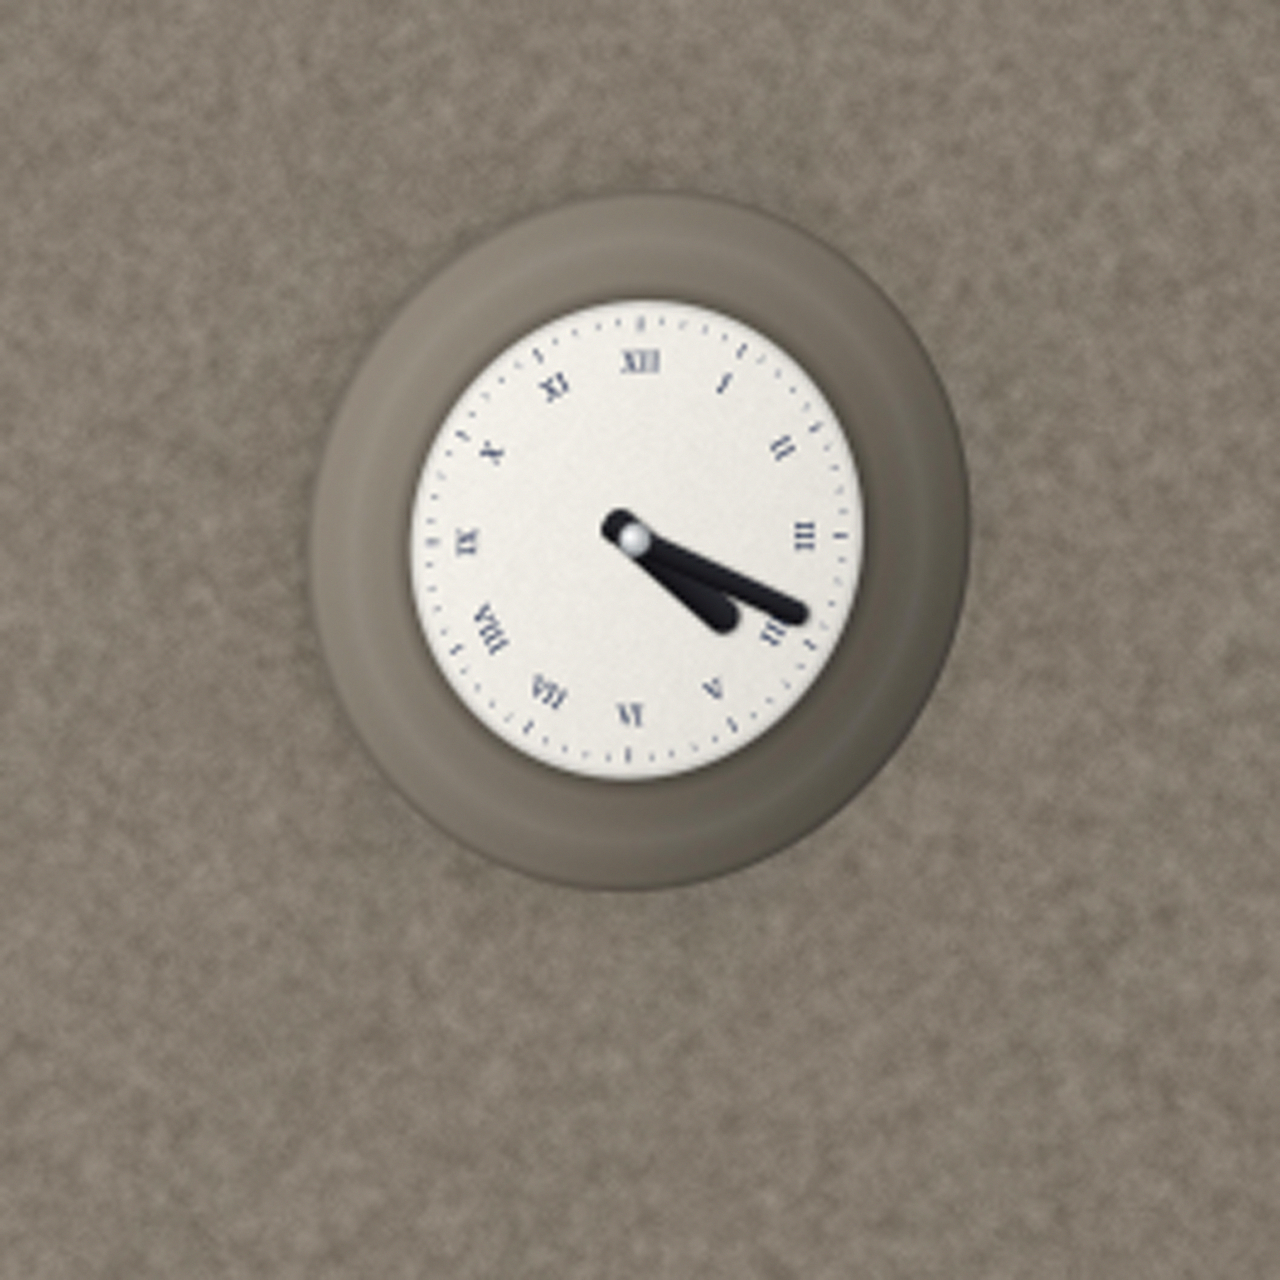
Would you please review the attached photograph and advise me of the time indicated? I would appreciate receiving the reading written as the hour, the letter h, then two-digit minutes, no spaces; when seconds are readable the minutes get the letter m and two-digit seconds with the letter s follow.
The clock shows 4h19
